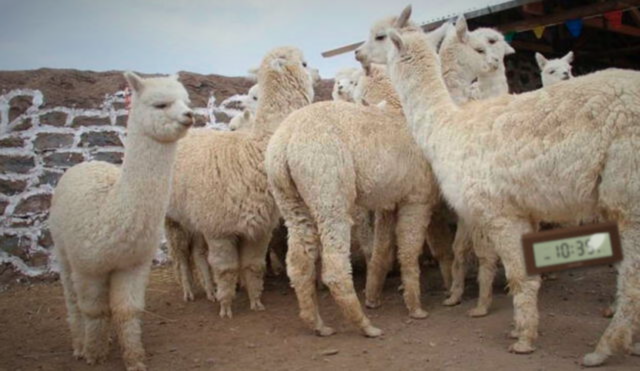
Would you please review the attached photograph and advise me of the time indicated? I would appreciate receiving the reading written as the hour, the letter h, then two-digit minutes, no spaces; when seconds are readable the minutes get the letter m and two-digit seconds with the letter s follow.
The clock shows 10h35
